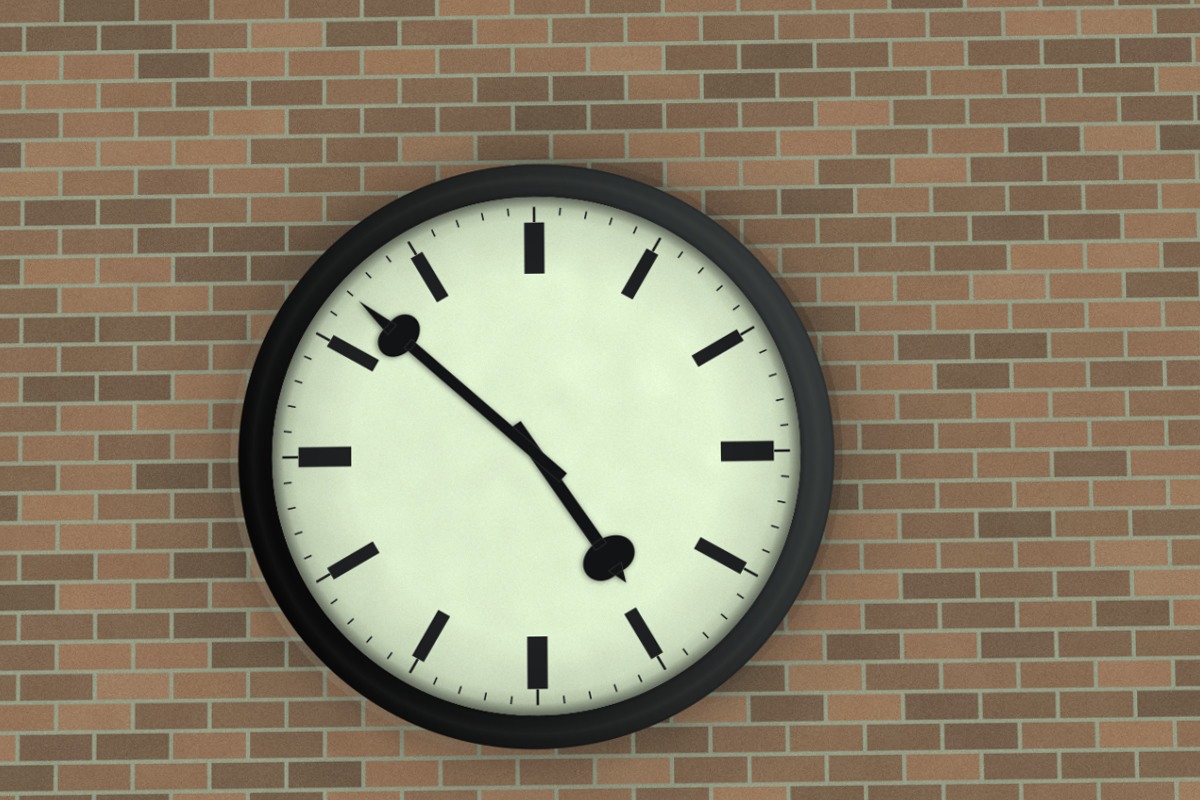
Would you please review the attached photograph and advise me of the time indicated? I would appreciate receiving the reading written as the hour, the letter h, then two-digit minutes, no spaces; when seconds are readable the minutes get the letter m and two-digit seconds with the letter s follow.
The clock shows 4h52
